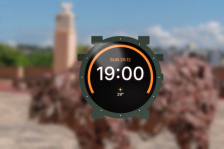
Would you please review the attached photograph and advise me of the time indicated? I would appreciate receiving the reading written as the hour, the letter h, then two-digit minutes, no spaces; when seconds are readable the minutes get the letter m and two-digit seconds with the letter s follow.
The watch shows 19h00
